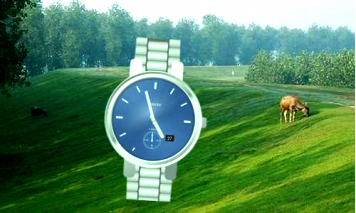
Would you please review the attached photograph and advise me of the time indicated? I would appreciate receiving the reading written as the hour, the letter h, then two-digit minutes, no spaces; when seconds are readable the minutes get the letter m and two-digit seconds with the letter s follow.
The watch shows 4h57
